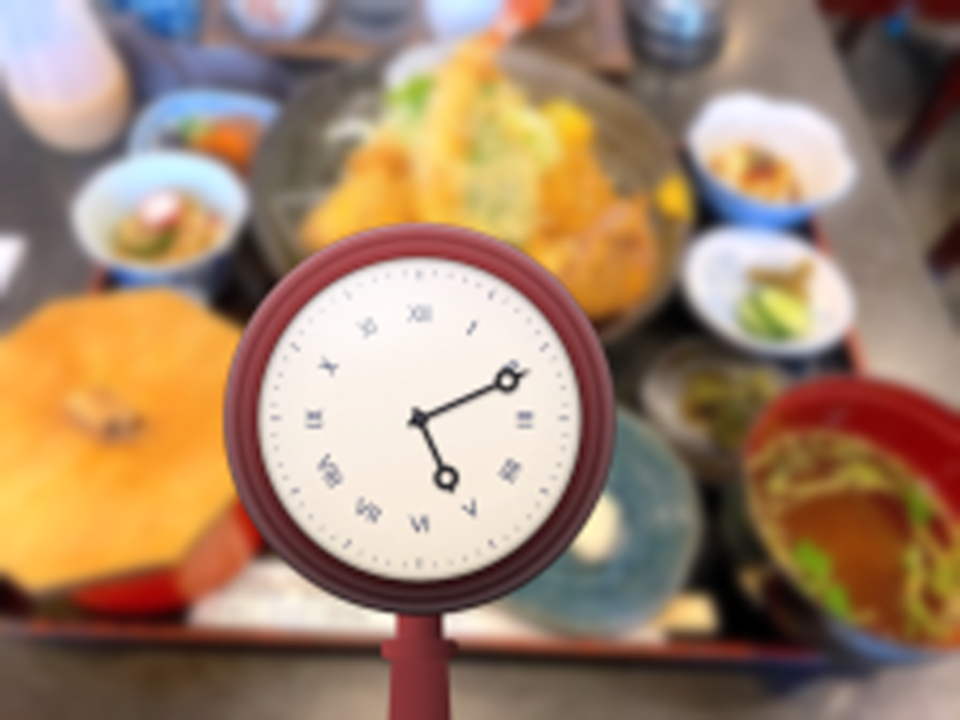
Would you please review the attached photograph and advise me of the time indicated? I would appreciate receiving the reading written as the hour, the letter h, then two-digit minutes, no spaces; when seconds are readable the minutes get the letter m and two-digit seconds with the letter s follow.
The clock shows 5h11
